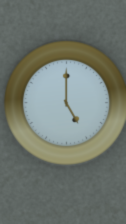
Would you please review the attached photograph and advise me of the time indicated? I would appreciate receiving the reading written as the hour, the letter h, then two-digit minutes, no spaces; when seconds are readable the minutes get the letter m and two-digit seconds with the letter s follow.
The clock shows 5h00
